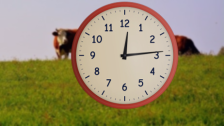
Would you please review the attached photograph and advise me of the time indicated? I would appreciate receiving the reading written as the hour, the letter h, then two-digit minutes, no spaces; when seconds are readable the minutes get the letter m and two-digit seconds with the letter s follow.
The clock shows 12h14
